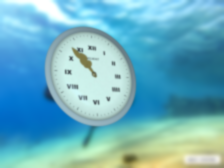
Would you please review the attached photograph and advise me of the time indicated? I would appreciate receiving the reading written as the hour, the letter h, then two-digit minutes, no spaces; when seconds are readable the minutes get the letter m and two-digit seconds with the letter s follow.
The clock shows 10h53
